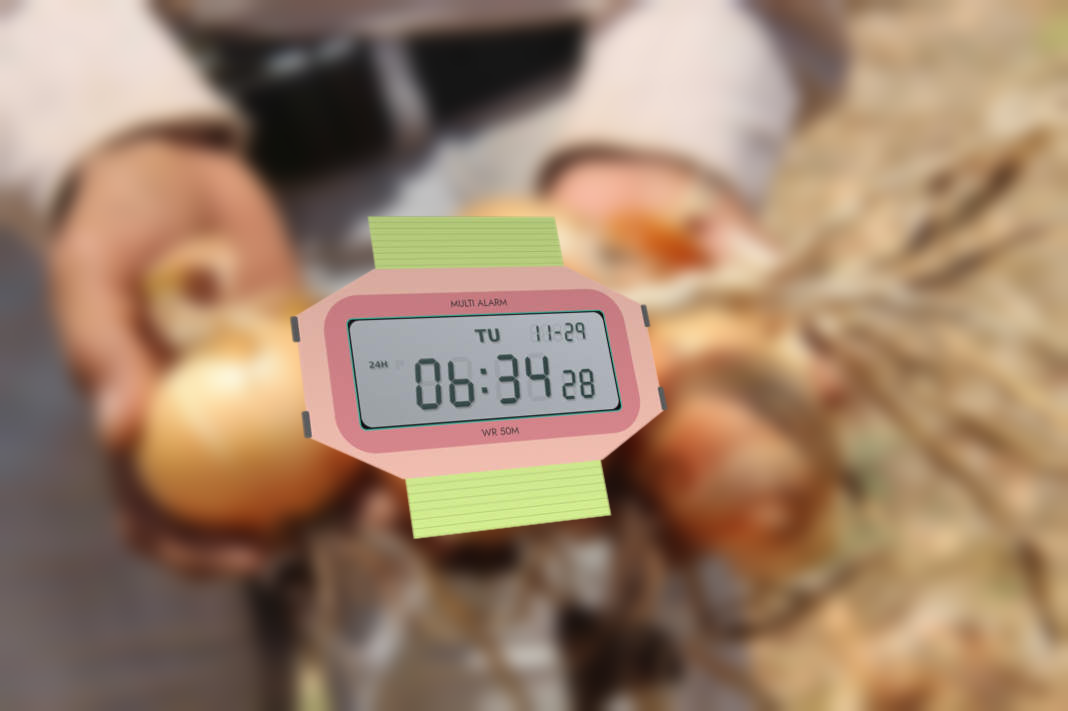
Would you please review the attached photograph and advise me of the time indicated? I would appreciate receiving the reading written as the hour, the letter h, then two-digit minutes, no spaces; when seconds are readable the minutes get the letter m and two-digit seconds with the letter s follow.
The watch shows 6h34m28s
